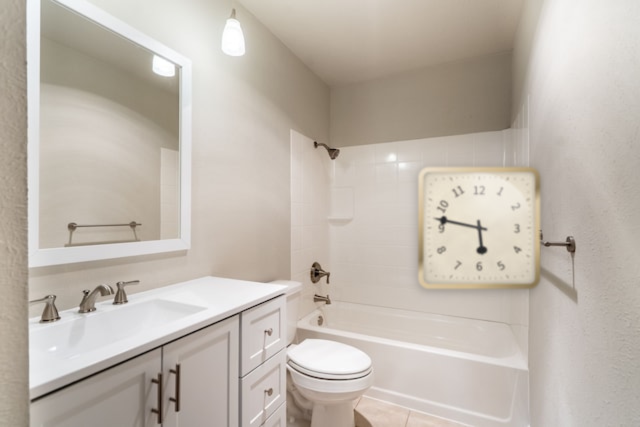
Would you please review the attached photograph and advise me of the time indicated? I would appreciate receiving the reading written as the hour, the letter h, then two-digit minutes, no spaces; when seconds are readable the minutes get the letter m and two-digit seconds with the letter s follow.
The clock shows 5h47
